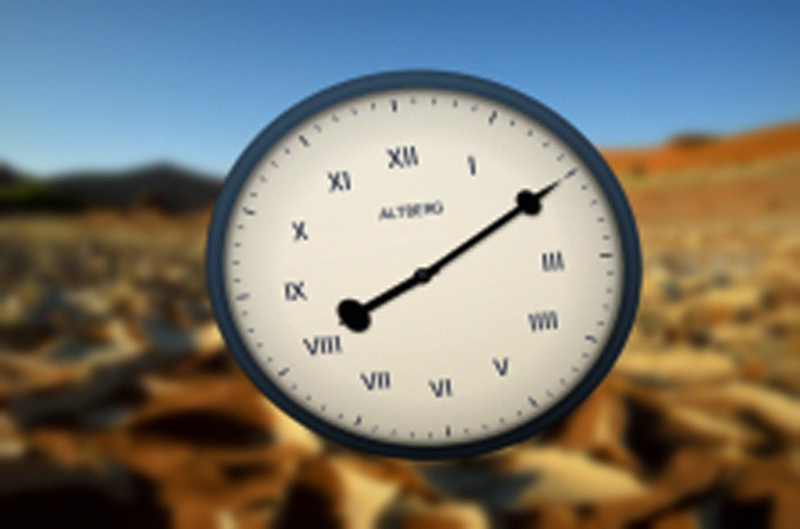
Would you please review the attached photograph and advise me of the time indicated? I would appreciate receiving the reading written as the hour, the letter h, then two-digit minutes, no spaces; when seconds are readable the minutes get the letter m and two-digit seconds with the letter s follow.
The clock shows 8h10
